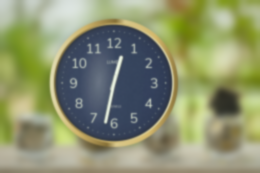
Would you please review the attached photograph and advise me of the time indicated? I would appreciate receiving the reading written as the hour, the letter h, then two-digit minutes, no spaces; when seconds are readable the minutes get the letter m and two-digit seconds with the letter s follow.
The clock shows 12h32
